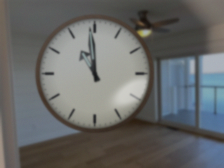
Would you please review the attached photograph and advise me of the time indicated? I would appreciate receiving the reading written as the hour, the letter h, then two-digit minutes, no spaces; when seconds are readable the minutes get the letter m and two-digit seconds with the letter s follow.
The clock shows 10h59
